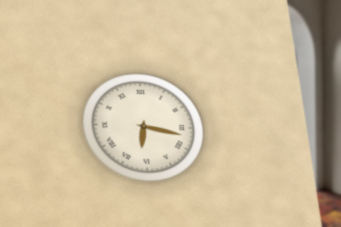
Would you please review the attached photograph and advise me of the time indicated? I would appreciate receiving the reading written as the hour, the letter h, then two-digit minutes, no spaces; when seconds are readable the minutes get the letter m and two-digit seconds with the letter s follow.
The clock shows 6h17
